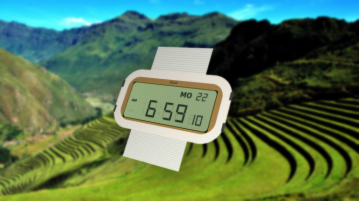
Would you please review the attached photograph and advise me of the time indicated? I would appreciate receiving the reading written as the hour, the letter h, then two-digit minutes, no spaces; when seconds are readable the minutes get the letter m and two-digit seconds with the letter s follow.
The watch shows 6h59m10s
